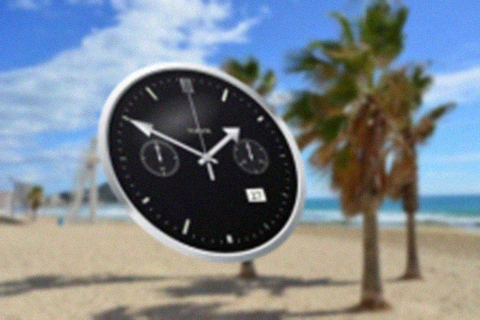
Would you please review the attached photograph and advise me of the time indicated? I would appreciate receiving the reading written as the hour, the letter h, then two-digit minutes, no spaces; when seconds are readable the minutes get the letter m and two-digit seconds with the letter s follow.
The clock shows 1h50
